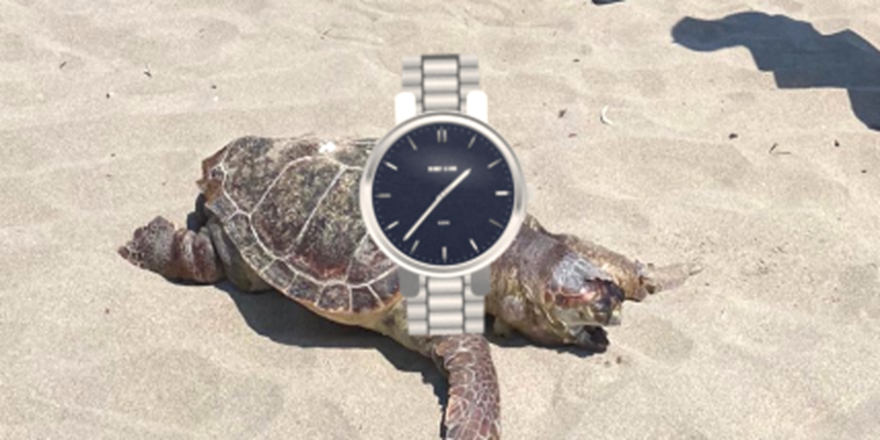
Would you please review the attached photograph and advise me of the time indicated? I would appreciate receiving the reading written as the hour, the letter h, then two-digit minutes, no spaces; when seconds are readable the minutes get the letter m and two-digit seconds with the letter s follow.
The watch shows 1h37
